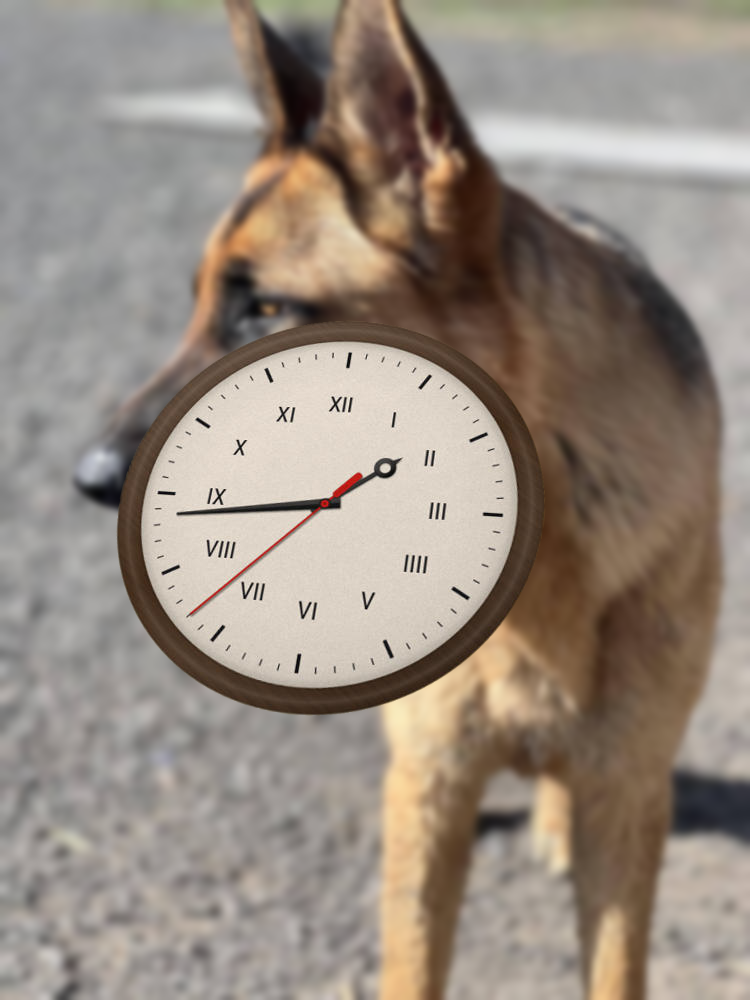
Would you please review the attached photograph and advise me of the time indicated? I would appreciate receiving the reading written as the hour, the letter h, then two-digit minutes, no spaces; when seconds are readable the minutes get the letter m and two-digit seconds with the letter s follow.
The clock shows 1h43m37s
